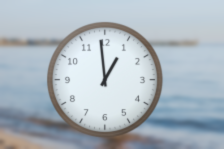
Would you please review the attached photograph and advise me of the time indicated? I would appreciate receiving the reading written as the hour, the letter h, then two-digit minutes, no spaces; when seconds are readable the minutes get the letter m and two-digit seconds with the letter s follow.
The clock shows 12h59
